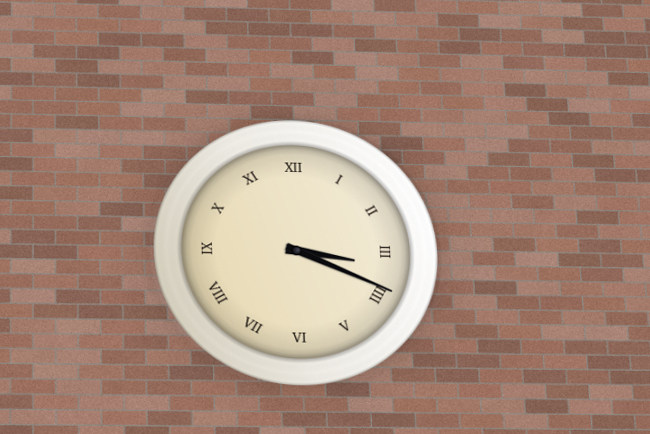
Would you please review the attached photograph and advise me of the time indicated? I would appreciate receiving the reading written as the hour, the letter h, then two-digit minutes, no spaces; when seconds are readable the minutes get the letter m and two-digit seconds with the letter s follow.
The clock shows 3h19
